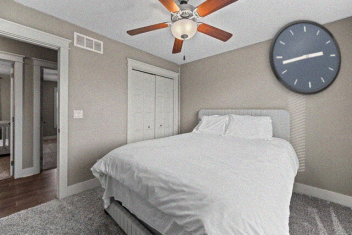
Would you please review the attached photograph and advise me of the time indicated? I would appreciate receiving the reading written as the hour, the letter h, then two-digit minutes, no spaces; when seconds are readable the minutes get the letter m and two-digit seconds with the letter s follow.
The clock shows 2h43
